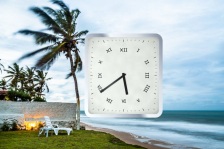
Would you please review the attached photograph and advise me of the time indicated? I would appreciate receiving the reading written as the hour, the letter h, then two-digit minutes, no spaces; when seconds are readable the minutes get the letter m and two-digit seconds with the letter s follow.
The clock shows 5h39
